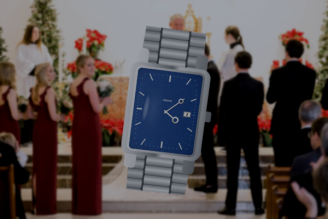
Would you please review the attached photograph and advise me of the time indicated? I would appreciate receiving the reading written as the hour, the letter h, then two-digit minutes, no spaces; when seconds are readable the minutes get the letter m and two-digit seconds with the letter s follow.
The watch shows 4h08
